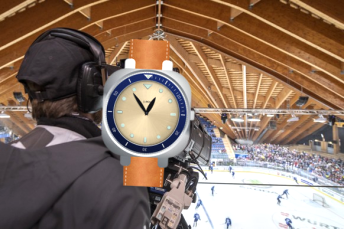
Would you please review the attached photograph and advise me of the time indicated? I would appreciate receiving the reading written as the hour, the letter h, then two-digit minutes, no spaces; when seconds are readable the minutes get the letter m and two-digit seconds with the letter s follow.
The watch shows 12h54
